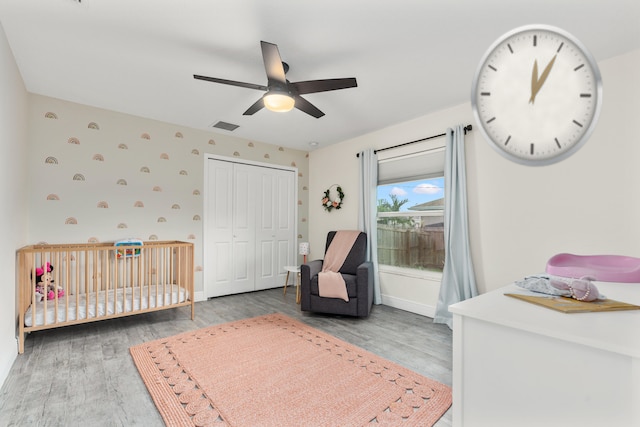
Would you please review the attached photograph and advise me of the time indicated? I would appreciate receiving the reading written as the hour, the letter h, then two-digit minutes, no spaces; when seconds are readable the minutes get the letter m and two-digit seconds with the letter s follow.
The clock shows 12h05
